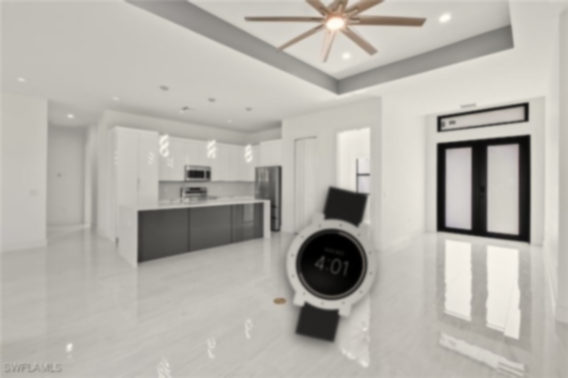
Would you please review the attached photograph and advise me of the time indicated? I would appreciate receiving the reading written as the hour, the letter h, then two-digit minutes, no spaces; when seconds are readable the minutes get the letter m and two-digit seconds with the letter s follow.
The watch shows 4h01
